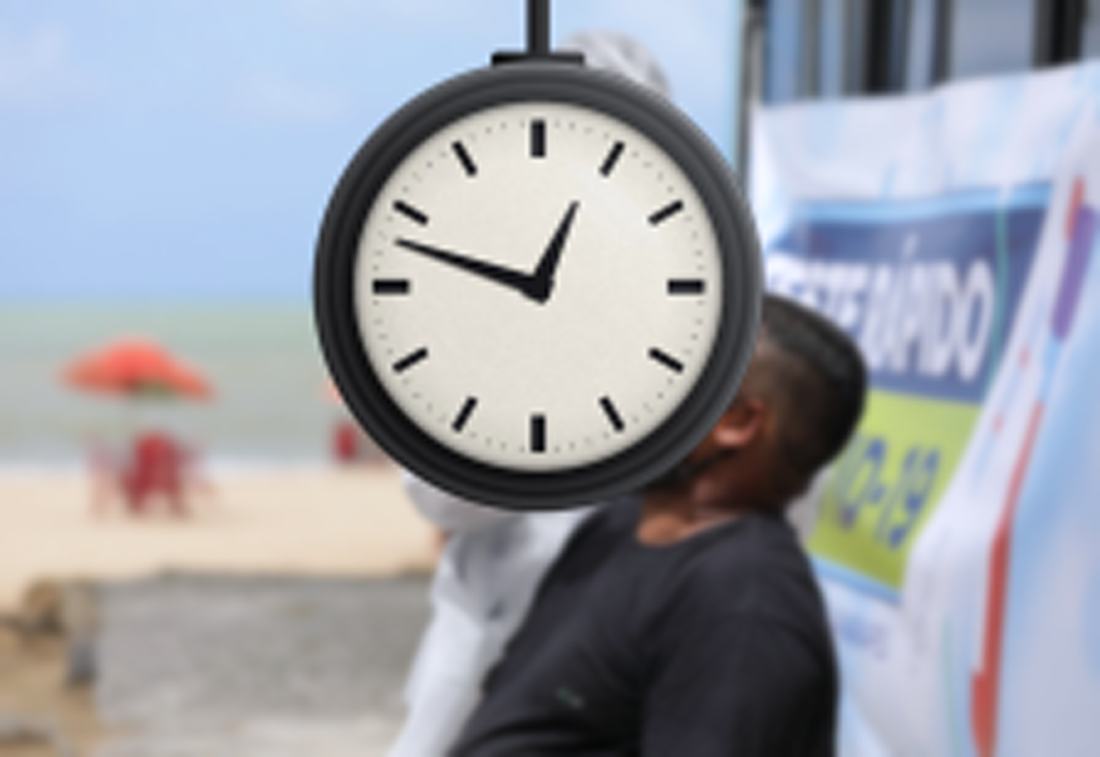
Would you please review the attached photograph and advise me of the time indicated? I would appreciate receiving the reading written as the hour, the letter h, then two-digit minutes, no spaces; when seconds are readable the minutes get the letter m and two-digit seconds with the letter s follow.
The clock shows 12h48
